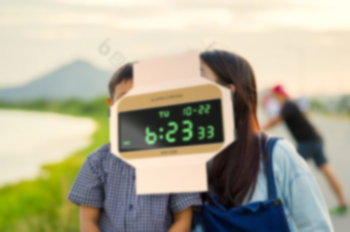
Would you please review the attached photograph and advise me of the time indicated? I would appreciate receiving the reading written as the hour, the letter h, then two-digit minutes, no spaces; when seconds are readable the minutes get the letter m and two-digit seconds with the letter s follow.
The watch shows 6h23
